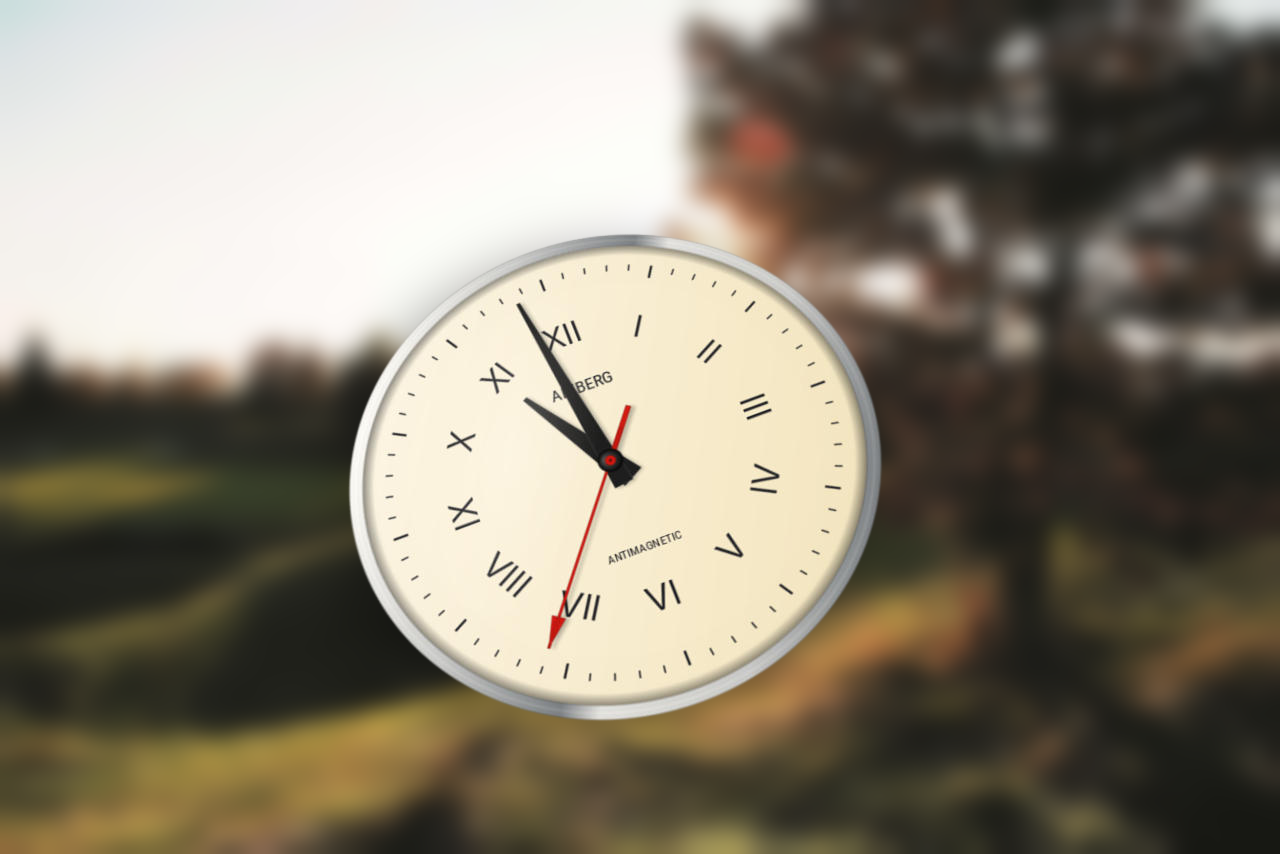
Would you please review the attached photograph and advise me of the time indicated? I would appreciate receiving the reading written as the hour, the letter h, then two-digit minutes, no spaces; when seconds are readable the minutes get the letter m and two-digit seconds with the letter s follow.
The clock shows 10h58m36s
